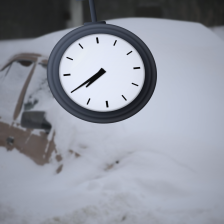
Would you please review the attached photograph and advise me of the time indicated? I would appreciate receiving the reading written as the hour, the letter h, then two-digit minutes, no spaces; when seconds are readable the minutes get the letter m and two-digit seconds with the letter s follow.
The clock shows 7h40
